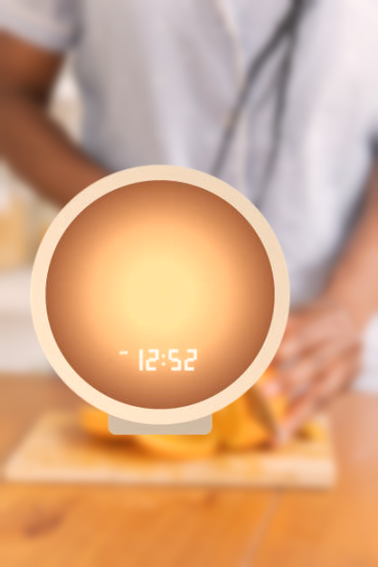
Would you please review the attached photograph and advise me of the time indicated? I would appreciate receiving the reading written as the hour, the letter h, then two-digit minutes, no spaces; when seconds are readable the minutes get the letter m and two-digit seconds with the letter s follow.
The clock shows 12h52
